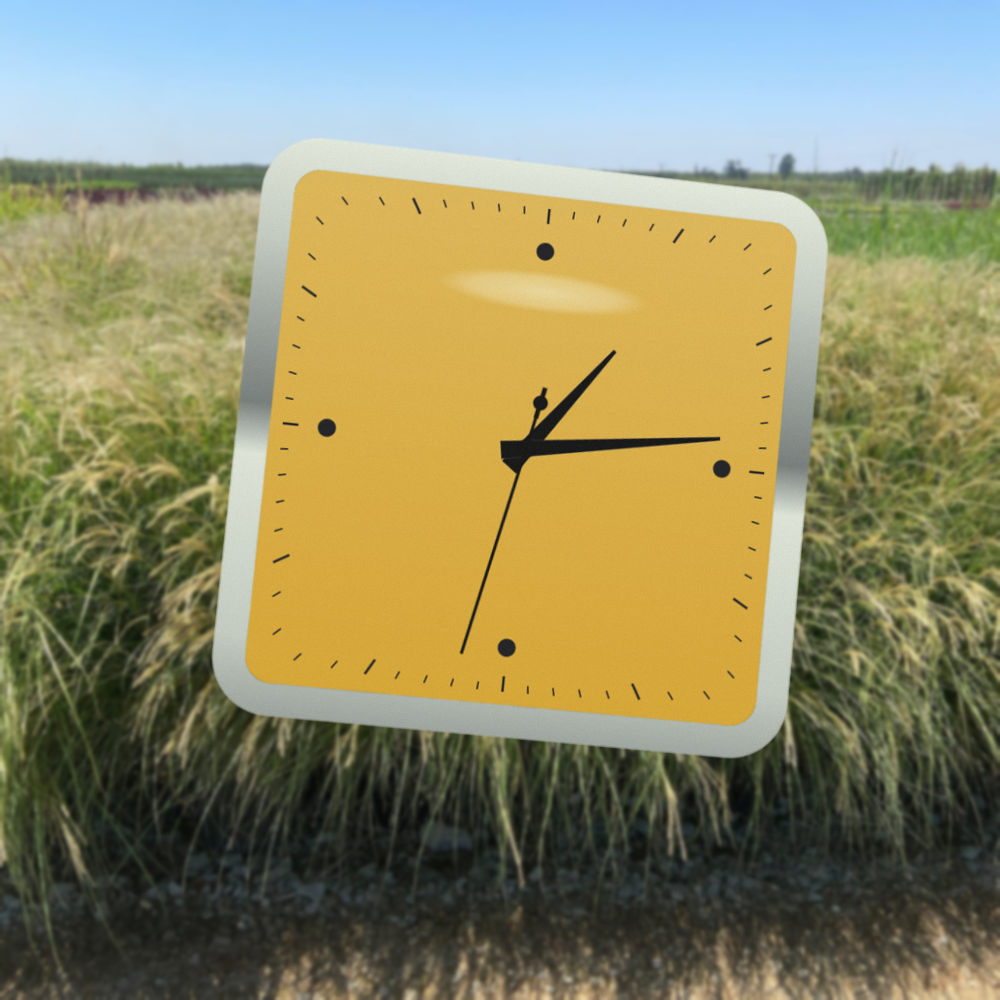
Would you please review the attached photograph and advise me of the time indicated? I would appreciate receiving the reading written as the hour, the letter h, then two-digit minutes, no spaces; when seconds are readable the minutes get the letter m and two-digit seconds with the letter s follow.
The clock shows 1h13m32s
